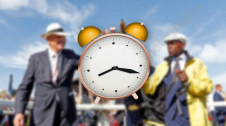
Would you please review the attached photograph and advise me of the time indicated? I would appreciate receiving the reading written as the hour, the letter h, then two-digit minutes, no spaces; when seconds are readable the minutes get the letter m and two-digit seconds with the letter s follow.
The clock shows 8h18
